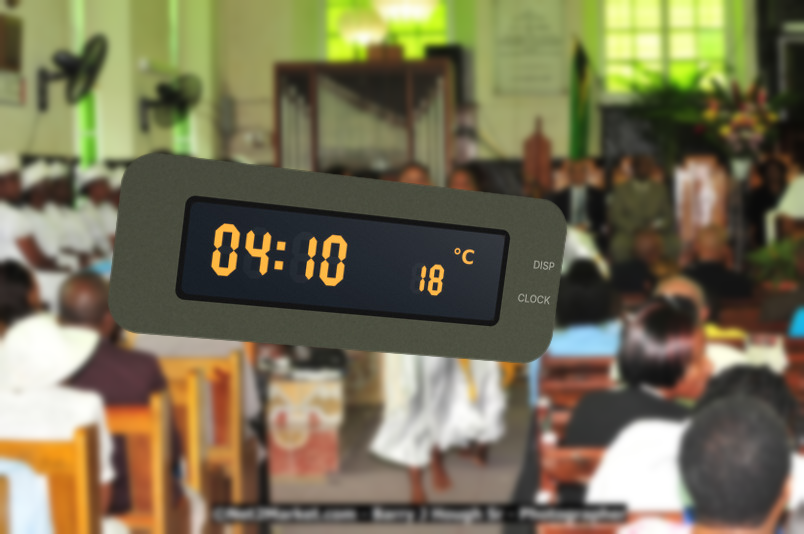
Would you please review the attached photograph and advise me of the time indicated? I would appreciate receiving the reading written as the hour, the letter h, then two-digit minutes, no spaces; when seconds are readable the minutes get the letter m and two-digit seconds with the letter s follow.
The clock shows 4h10
